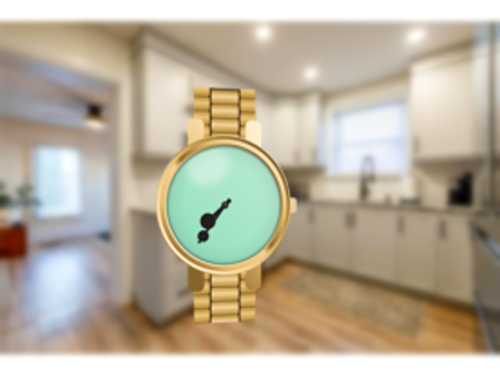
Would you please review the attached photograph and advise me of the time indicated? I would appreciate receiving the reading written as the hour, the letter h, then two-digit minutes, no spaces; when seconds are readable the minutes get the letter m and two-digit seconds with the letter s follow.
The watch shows 7h36
